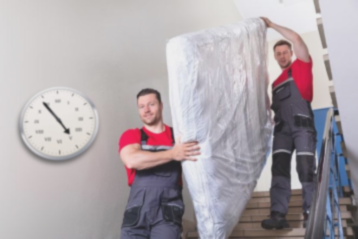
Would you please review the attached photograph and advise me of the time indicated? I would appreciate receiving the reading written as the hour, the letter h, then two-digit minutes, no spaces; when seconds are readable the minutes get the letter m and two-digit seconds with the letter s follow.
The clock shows 4h54
